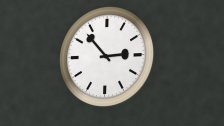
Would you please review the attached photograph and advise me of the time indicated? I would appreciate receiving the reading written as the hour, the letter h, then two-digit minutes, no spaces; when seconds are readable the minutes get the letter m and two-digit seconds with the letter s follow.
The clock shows 2h53
